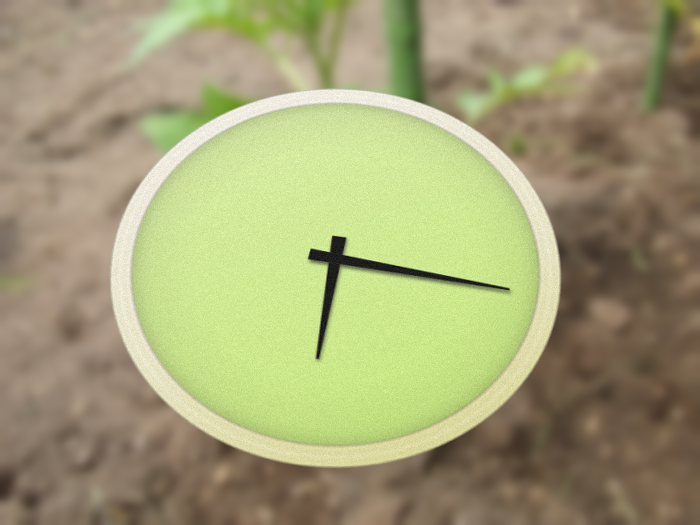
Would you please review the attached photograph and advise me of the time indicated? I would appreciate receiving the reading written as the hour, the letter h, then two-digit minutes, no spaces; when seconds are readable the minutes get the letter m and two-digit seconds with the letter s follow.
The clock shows 6h17
